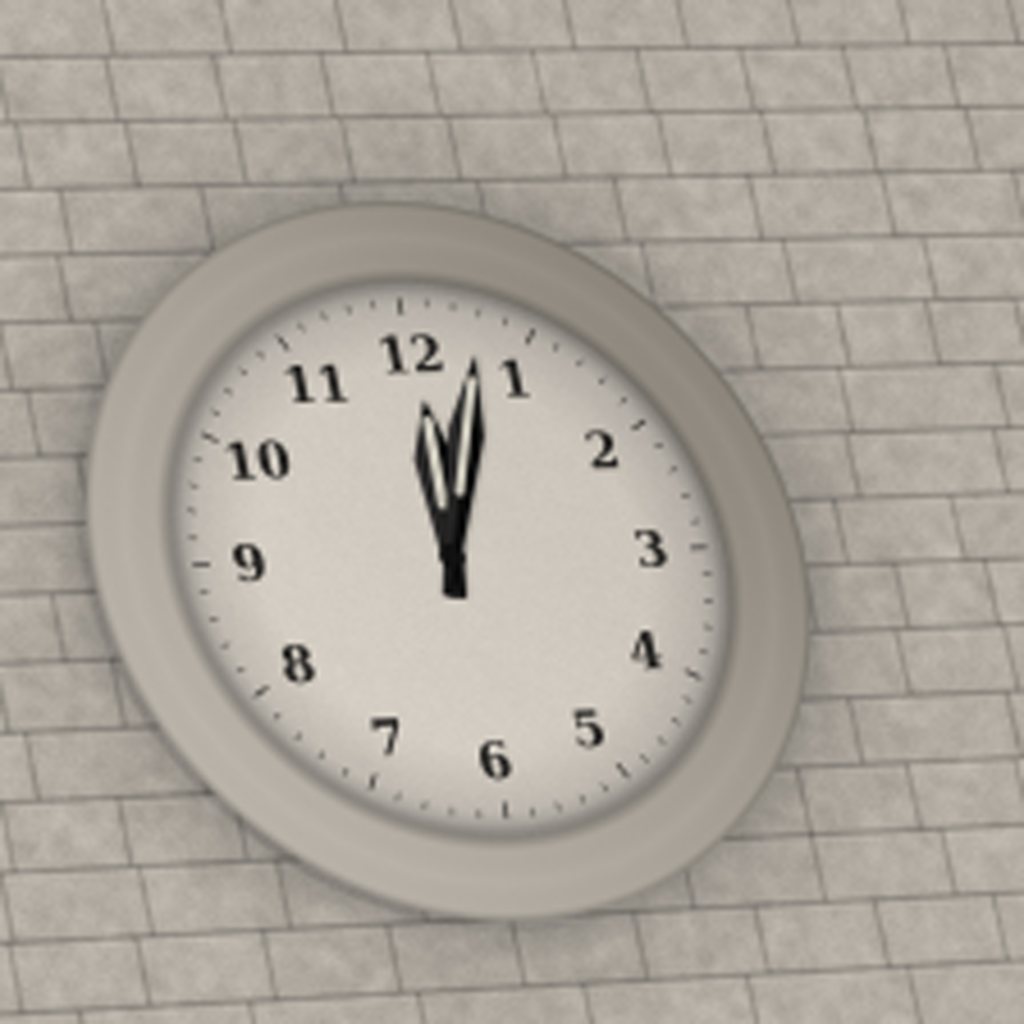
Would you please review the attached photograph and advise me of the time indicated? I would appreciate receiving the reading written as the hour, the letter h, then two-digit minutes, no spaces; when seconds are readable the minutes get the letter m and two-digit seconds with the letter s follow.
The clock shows 12h03
